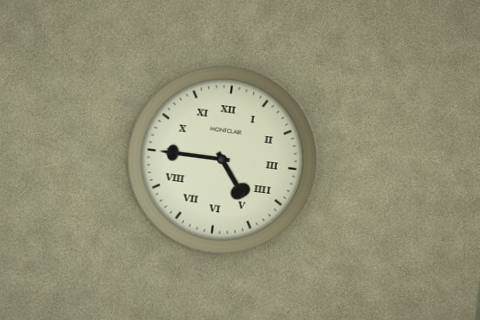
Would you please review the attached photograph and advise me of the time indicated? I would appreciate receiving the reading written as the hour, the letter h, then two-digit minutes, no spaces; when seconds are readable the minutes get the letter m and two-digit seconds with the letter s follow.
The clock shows 4h45
